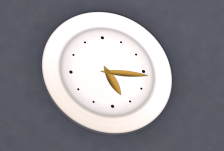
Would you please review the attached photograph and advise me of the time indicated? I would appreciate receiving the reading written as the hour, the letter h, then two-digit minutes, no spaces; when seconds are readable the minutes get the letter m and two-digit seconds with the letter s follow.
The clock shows 5h16
